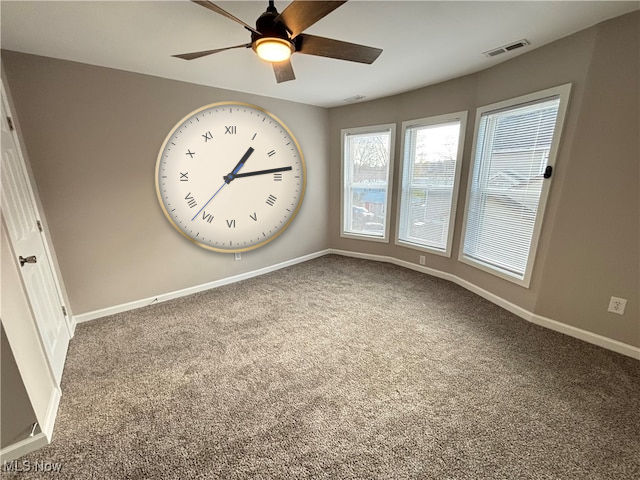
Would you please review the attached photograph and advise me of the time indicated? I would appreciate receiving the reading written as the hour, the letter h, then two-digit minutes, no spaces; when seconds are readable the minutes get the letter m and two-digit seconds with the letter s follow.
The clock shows 1h13m37s
